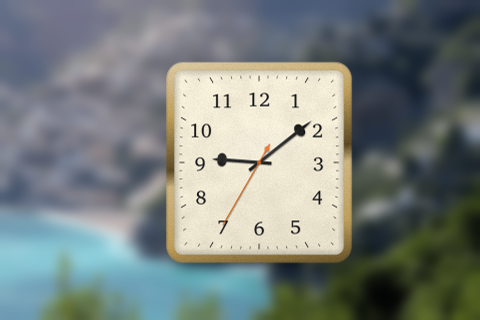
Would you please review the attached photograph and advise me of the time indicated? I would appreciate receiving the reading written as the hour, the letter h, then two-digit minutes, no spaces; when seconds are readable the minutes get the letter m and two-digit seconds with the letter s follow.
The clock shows 9h08m35s
